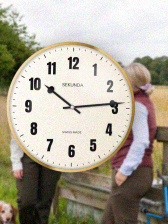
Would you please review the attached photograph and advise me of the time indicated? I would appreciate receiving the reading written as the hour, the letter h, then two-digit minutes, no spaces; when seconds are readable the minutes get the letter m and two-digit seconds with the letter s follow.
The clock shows 10h14
